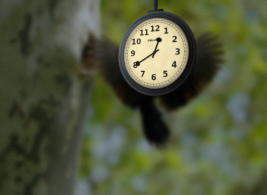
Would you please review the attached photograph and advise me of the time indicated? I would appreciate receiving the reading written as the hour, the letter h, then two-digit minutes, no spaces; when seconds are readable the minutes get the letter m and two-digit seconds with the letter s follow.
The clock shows 12h40
